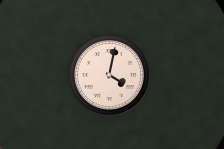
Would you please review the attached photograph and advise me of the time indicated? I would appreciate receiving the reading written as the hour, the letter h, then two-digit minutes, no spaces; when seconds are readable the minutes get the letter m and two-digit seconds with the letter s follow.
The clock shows 4h02
